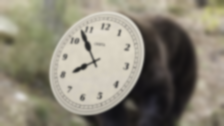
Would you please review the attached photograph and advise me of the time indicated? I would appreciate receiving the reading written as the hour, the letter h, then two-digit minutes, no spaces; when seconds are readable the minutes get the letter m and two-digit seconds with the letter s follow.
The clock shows 7h53
